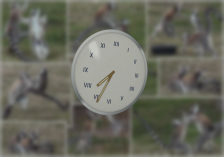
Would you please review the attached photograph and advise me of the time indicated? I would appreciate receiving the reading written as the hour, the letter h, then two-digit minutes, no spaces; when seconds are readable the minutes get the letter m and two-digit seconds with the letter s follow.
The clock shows 7h34
